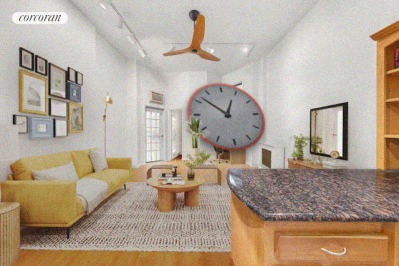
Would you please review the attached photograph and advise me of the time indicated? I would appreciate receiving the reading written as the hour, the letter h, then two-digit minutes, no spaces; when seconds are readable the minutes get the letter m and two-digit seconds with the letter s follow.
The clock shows 12h52
